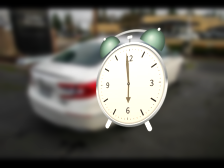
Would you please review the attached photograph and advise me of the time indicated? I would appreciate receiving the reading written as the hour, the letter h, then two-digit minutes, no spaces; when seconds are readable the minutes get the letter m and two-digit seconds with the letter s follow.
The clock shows 5h59
